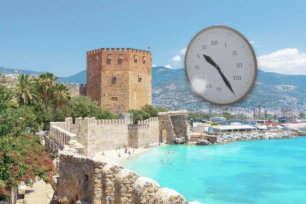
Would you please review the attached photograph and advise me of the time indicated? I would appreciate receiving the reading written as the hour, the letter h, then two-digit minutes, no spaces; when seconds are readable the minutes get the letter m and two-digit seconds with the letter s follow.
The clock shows 10h25
